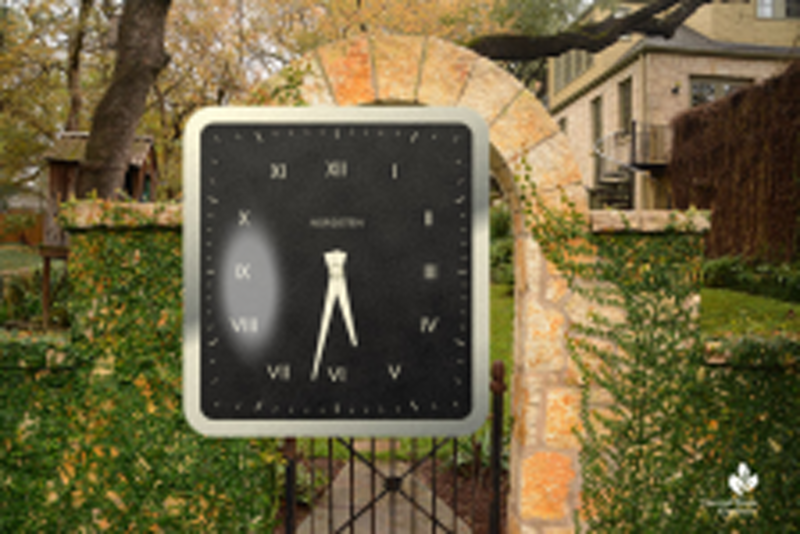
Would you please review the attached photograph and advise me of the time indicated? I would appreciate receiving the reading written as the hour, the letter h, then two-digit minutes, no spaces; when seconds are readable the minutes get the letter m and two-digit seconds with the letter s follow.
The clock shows 5h32
